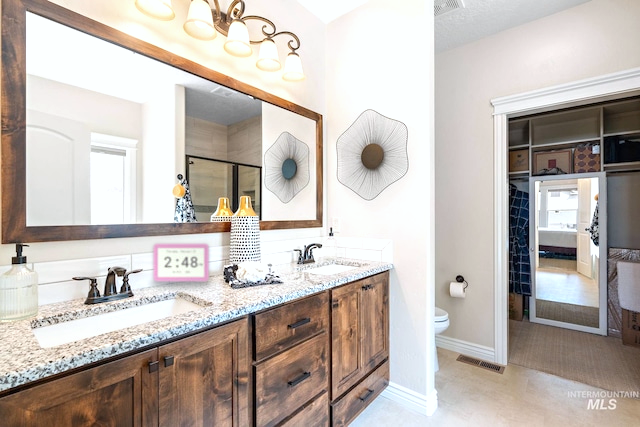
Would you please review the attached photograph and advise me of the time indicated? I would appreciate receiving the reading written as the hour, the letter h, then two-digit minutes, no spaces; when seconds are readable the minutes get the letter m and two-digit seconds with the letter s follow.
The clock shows 2h48
